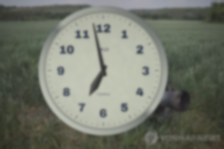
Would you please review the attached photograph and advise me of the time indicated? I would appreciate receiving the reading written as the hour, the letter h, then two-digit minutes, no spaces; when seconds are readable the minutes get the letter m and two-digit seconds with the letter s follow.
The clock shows 6h58
